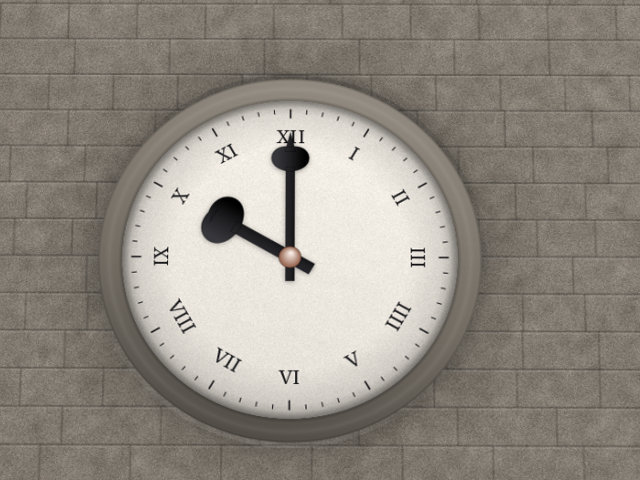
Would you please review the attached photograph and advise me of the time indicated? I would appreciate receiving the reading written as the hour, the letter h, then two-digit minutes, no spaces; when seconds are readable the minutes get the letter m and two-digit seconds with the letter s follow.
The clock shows 10h00
